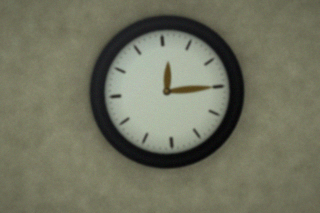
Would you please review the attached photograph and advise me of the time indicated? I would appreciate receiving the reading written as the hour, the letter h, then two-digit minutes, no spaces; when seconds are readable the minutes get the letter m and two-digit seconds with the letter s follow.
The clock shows 12h15
